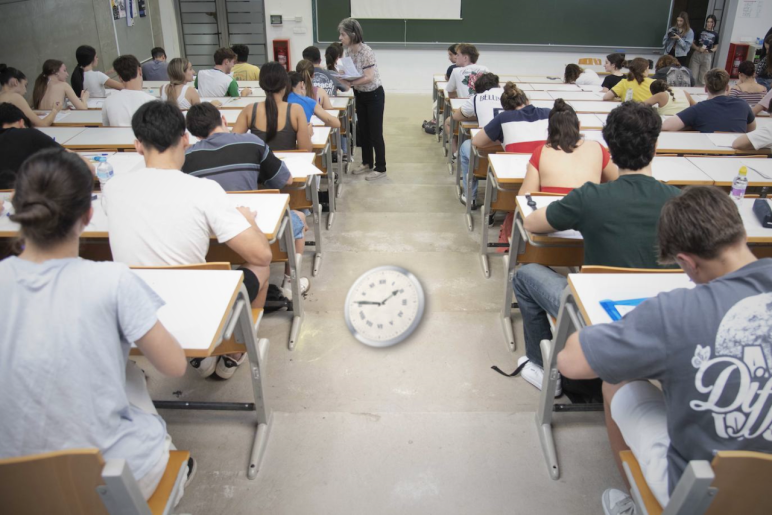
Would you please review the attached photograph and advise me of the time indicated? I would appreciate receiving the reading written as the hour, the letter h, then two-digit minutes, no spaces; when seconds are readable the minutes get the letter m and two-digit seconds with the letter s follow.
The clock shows 1h46
